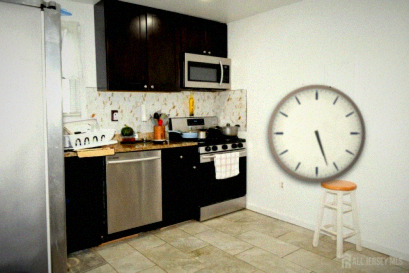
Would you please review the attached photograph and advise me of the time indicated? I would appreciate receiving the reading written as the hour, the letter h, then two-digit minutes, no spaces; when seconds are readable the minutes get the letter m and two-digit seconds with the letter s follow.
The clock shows 5h27
